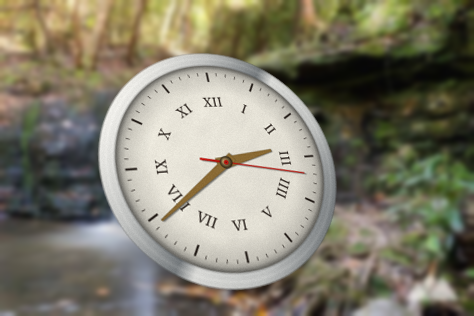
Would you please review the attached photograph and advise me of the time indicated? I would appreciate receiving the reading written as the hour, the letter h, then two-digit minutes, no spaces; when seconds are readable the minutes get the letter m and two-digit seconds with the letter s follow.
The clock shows 2h39m17s
